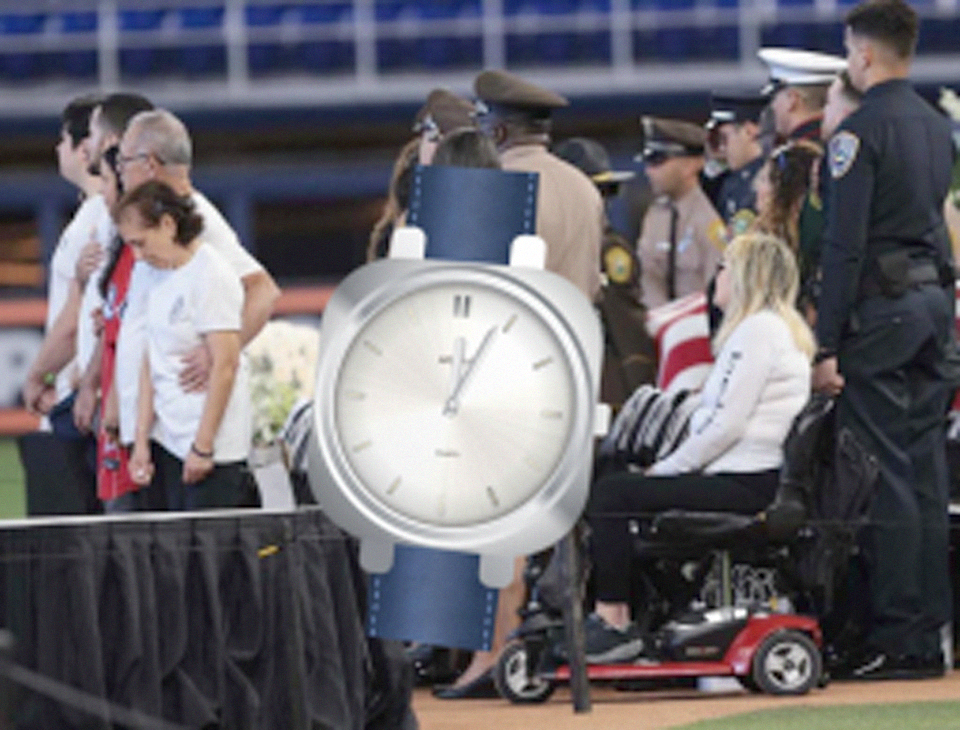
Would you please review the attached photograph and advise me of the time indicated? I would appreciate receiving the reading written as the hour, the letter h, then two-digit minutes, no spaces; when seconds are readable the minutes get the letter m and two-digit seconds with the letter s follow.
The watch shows 12h04
